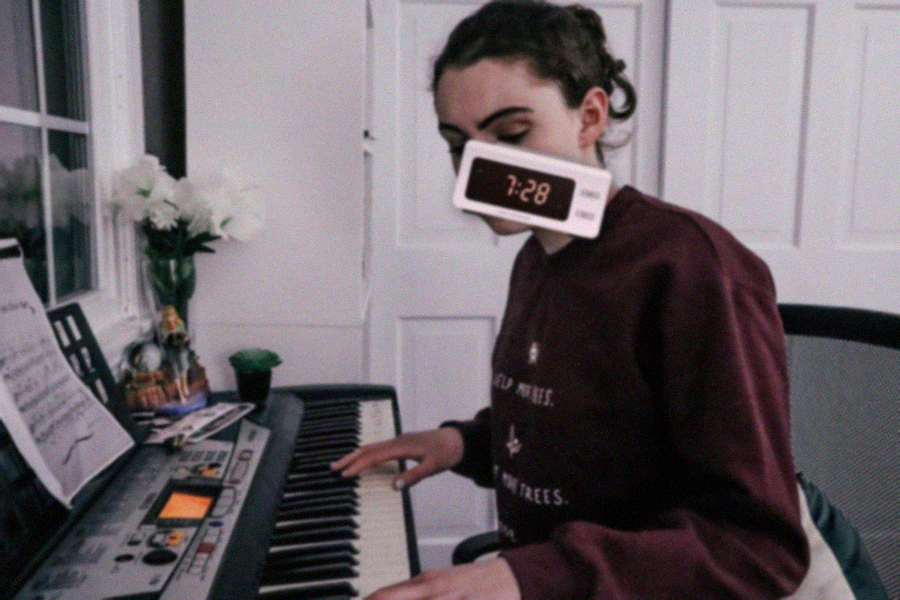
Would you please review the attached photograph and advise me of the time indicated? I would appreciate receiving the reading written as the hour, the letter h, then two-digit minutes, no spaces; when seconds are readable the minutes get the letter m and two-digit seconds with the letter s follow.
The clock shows 7h28
